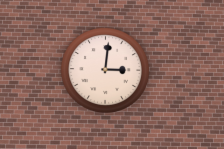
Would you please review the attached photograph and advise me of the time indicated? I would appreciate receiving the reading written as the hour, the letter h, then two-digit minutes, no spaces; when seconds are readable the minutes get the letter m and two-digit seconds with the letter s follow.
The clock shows 3h01
